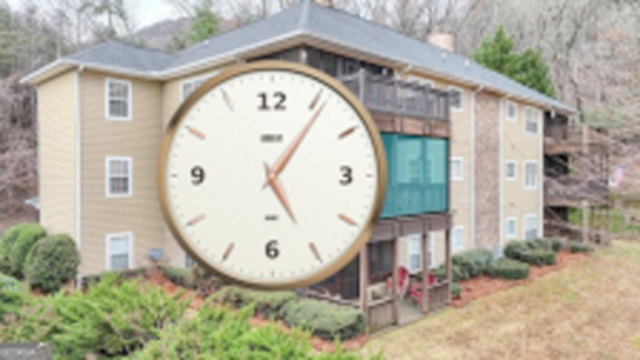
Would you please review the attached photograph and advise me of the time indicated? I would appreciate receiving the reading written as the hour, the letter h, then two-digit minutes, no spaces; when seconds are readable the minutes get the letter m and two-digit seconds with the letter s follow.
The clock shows 5h06
